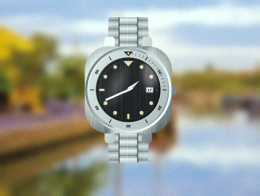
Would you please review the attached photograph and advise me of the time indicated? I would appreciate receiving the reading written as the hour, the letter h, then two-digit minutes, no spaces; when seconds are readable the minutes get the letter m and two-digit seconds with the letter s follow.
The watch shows 1h41
